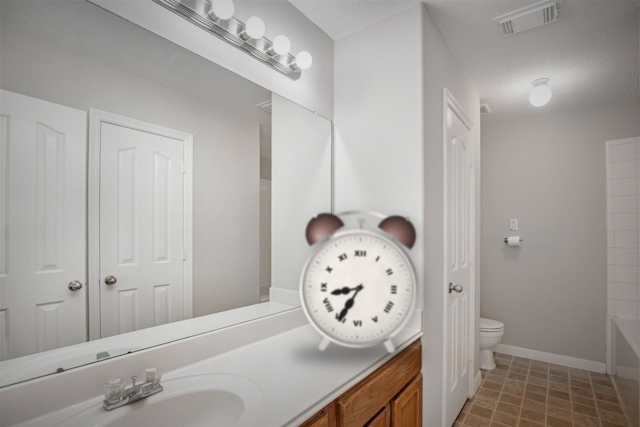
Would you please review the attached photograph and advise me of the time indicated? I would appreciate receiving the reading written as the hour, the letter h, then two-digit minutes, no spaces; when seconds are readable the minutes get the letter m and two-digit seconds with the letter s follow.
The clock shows 8h35
